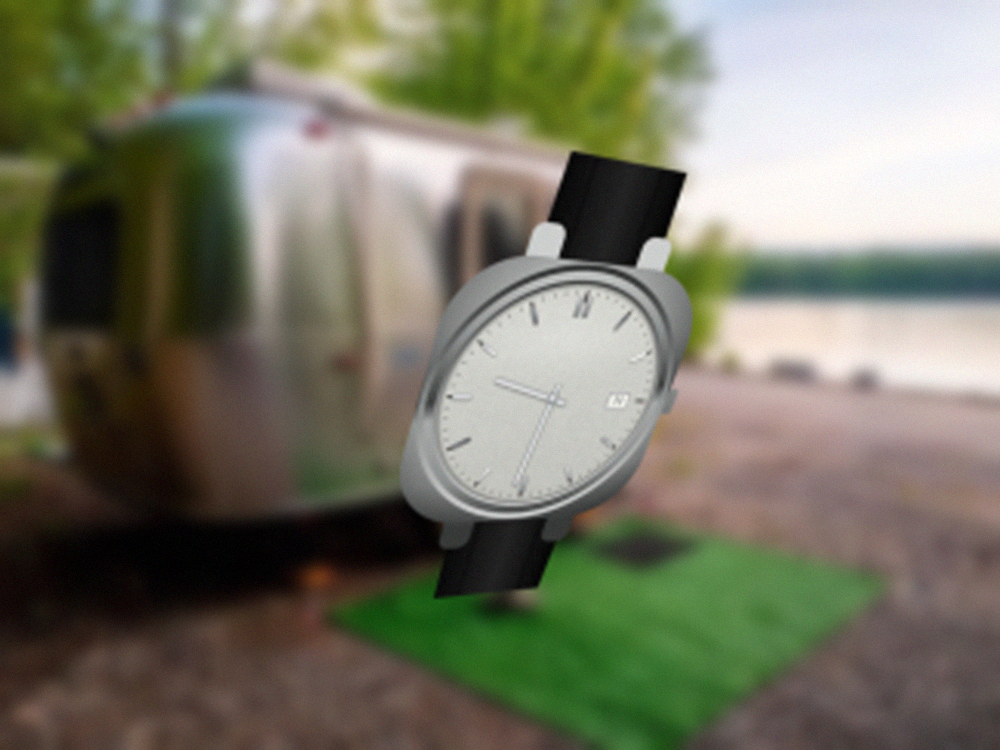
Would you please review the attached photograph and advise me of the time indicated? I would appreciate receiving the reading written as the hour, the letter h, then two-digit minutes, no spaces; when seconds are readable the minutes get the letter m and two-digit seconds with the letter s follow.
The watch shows 9h31
